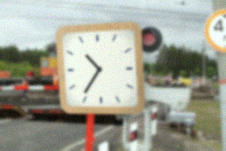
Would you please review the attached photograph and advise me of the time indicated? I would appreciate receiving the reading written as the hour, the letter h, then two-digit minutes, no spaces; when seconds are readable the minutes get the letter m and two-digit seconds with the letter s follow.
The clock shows 10h36
